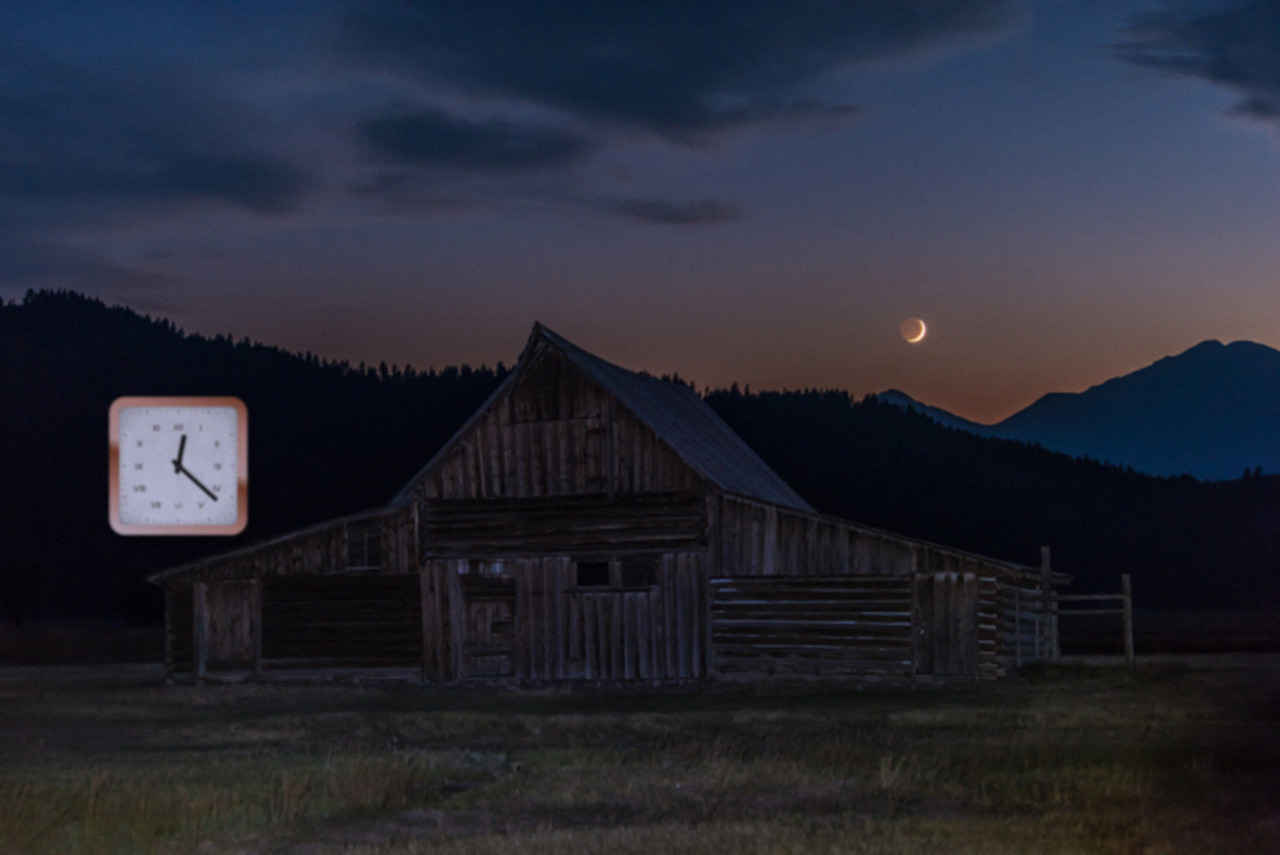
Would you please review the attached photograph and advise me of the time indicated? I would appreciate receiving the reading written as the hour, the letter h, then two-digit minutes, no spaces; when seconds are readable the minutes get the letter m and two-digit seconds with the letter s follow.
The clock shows 12h22
